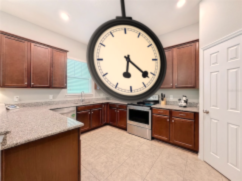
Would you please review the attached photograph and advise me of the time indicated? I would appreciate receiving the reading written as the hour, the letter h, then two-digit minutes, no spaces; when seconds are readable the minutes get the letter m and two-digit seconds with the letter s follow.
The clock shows 6h22
